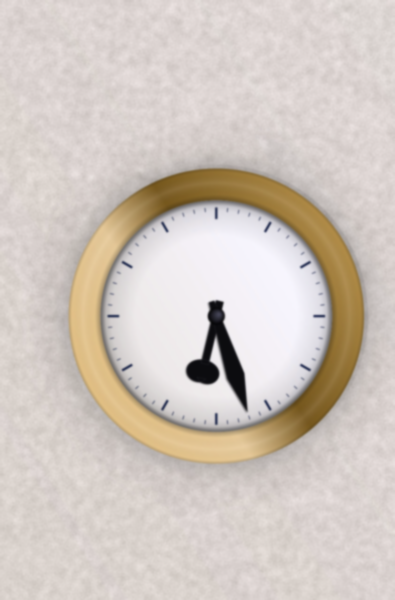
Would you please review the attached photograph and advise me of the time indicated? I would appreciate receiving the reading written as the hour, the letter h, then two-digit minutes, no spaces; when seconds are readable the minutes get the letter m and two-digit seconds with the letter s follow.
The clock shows 6h27
